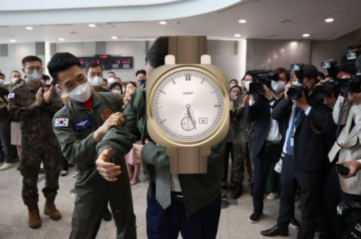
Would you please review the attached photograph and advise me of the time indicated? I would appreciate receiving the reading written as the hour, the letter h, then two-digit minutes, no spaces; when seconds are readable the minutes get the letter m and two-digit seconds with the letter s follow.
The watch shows 5h27
